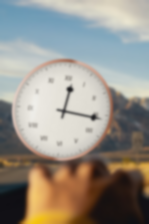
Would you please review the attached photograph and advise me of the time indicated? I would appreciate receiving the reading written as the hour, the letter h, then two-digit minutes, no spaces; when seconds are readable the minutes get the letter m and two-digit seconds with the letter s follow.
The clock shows 12h16
